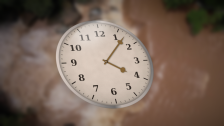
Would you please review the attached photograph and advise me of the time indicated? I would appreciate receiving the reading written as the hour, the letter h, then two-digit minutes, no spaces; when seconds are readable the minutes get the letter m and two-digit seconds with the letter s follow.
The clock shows 4h07
